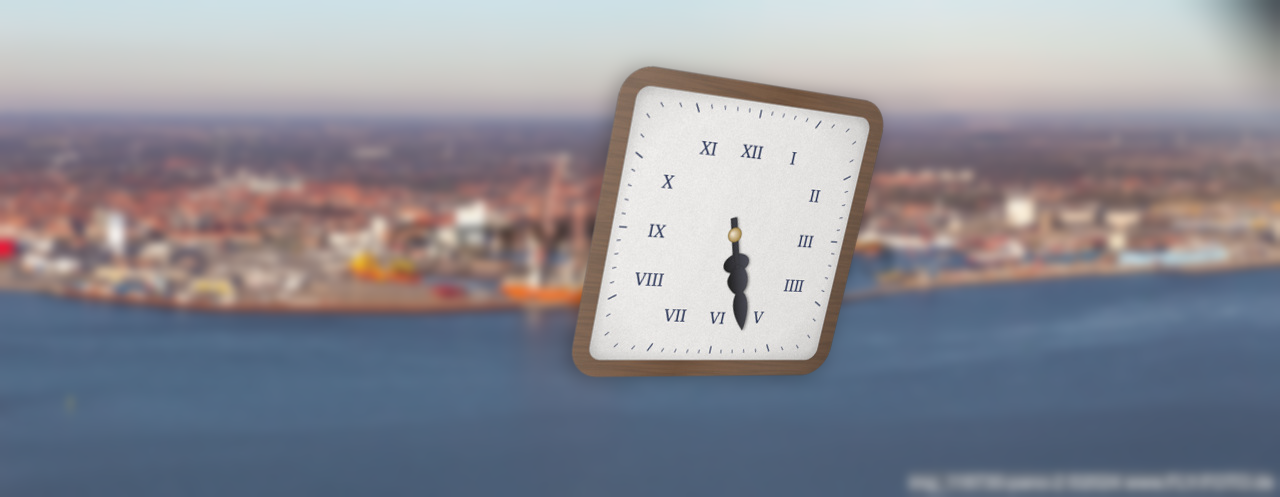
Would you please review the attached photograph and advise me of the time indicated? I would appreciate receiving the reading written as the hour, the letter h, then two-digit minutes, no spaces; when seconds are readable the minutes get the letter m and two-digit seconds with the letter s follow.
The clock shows 5h27
